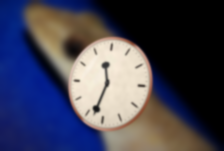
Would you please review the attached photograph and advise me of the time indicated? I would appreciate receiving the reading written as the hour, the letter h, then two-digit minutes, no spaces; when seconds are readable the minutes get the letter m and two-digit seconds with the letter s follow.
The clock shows 11h33
